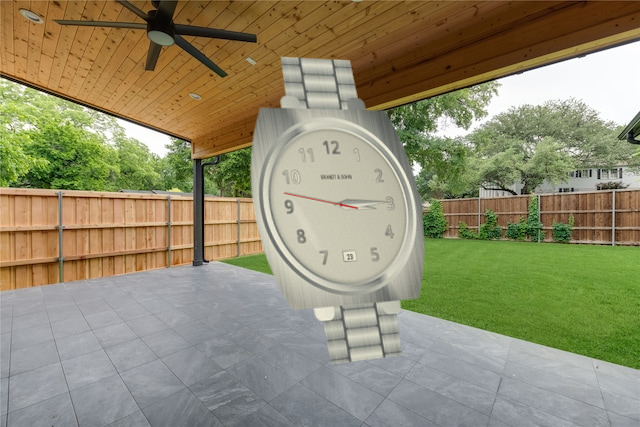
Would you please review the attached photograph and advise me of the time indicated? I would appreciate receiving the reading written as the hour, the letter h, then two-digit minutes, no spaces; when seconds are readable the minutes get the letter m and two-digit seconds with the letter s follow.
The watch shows 3h14m47s
